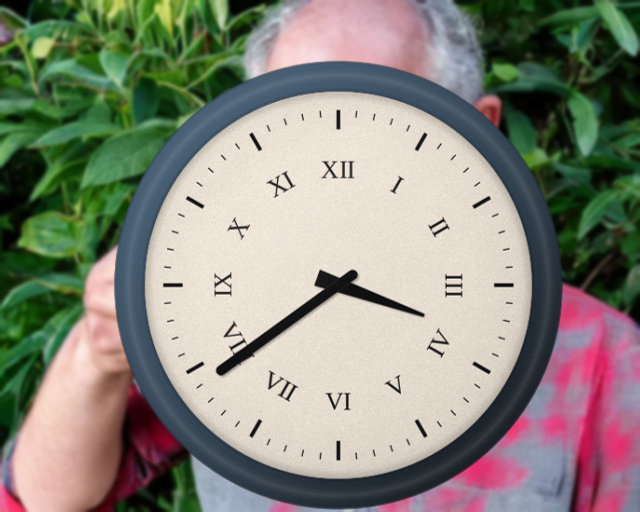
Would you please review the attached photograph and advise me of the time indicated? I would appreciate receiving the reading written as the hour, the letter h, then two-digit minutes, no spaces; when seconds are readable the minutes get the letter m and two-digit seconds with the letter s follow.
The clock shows 3h39
